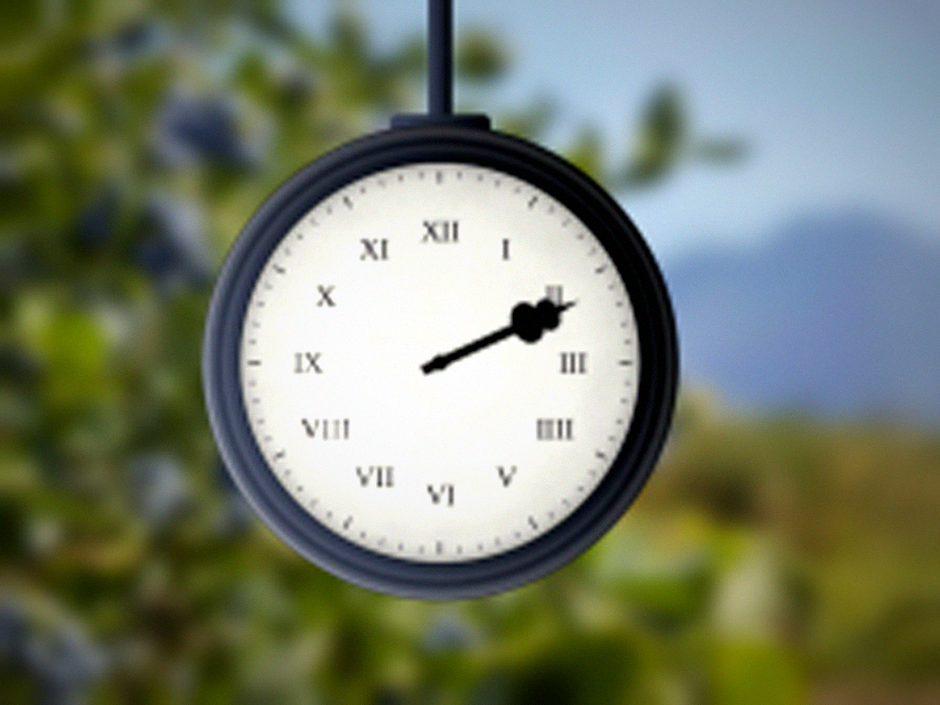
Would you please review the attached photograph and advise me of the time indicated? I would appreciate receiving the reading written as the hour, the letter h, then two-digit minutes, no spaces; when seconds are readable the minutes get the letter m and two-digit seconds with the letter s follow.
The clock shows 2h11
